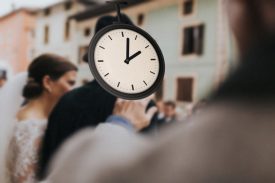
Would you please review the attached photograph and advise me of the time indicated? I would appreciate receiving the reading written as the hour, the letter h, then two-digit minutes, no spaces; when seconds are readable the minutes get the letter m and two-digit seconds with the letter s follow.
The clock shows 2h02
